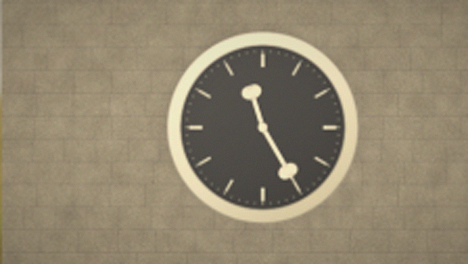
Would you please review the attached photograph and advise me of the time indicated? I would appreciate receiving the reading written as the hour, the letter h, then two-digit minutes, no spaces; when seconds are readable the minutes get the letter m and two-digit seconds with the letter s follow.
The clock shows 11h25
